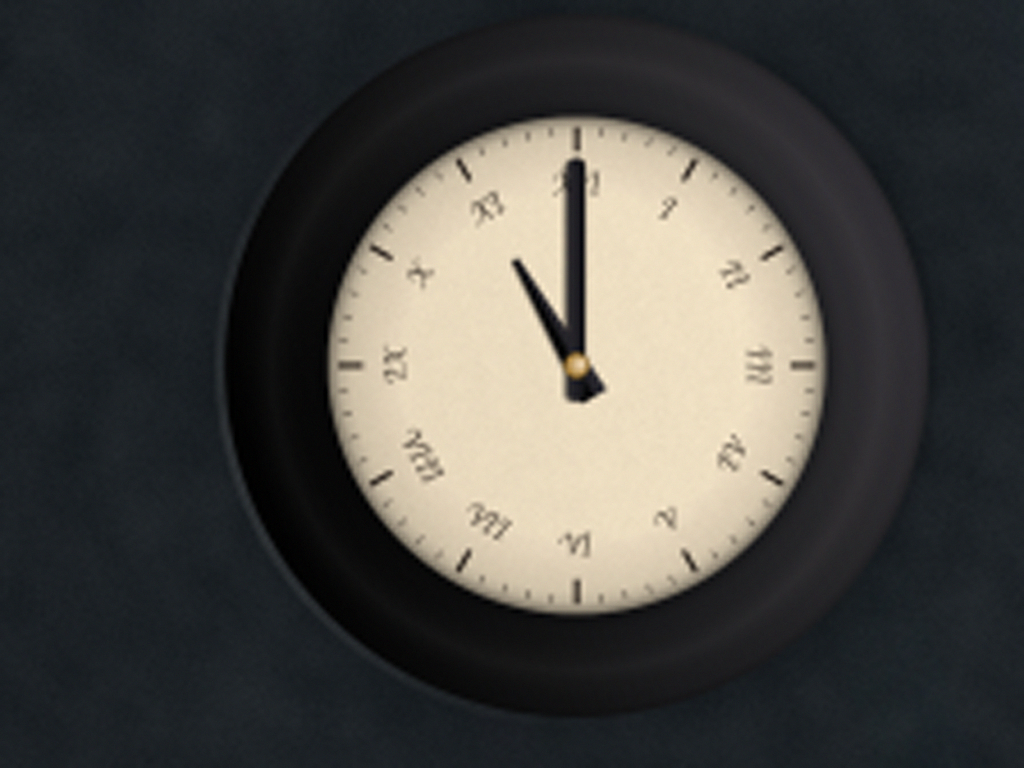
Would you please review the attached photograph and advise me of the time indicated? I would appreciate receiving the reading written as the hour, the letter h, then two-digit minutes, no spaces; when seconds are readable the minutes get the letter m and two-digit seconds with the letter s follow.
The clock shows 11h00
